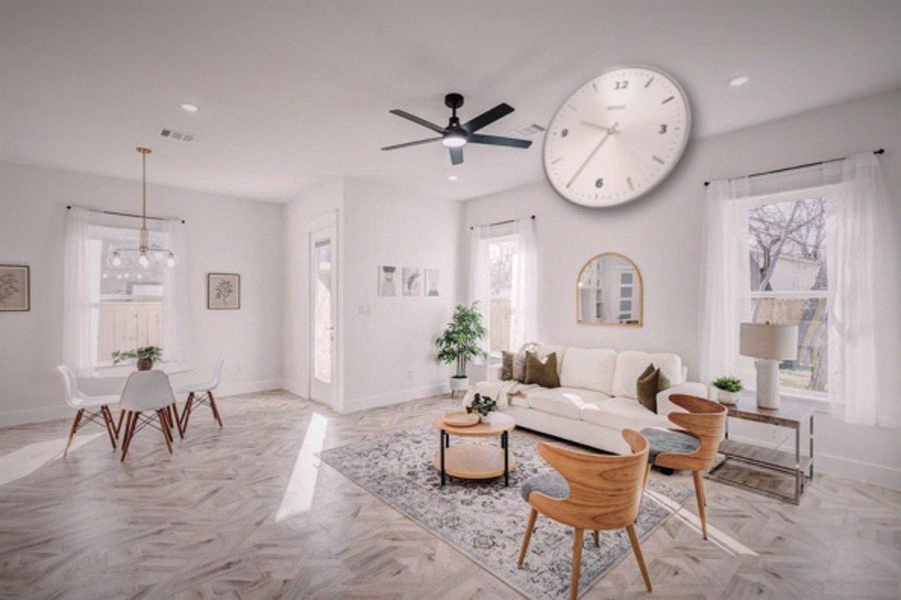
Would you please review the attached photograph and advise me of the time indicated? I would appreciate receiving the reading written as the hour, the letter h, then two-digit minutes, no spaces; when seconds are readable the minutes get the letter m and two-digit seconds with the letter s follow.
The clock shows 9h35
